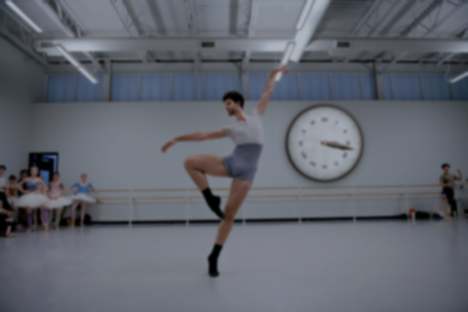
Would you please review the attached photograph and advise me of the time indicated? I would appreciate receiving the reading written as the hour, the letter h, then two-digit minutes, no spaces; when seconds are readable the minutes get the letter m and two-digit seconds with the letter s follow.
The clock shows 3h17
